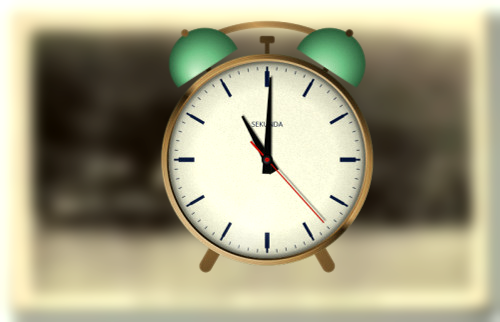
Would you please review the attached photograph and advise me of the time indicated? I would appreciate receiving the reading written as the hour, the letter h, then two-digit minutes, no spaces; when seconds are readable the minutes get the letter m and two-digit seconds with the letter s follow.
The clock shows 11h00m23s
